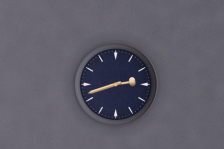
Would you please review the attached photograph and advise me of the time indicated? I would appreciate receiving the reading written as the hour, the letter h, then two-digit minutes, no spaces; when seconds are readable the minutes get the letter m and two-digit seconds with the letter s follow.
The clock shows 2h42
